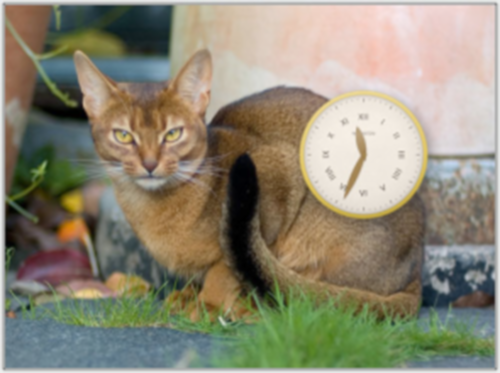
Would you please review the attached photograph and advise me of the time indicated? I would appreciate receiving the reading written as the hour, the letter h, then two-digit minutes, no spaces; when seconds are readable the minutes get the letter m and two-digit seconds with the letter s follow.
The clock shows 11h34
